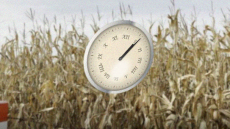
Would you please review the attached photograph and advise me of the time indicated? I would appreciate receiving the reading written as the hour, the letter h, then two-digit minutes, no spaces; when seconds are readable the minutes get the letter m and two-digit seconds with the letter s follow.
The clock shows 1h06
